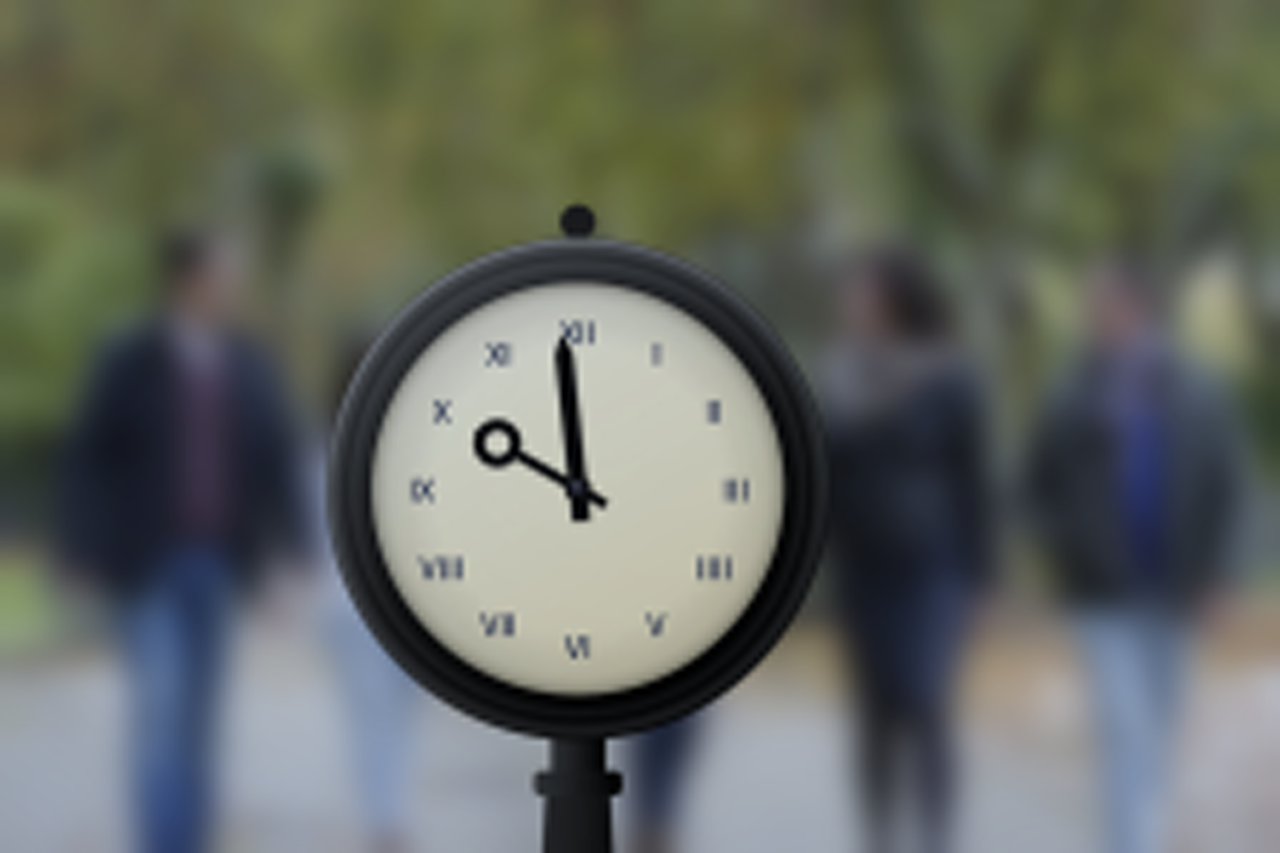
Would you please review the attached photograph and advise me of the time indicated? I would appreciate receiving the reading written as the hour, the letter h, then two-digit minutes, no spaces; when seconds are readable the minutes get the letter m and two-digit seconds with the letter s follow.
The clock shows 9h59
